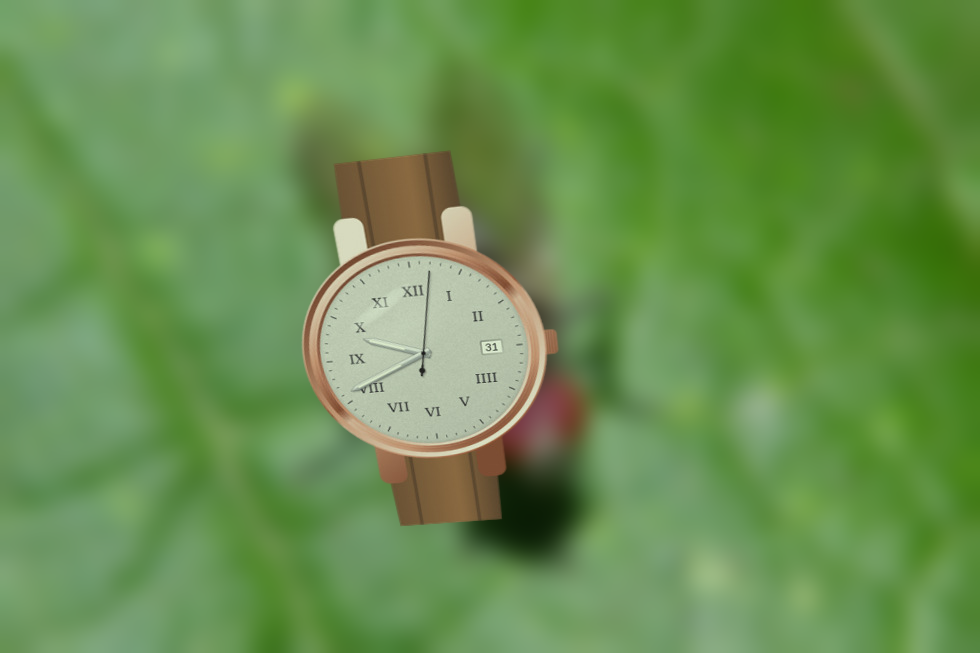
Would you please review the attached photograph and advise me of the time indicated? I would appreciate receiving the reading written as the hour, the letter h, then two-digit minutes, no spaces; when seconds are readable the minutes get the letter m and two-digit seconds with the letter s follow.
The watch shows 9h41m02s
